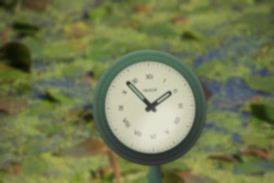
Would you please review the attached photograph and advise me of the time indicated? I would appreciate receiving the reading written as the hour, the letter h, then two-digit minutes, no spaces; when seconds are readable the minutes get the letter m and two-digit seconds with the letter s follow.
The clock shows 1h53
